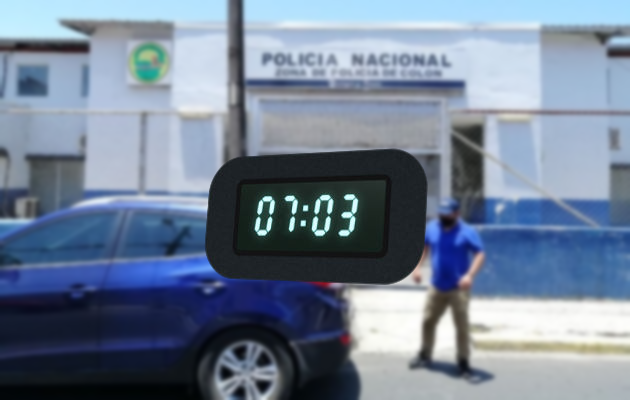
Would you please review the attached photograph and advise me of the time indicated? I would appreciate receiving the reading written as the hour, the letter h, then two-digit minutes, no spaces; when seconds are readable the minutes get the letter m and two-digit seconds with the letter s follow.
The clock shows 7h03
